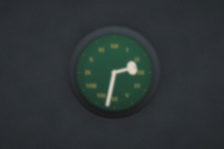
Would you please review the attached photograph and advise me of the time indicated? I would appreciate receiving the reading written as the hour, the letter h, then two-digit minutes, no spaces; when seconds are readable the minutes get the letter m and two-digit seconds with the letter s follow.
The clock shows 2h32
